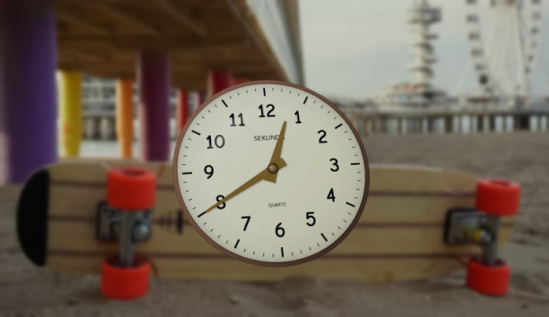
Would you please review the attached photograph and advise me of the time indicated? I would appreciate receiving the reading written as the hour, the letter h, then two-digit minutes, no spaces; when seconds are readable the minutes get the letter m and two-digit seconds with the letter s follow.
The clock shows 12h40
